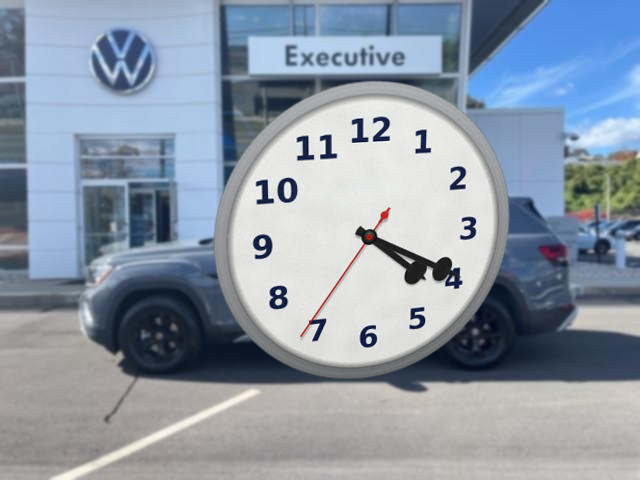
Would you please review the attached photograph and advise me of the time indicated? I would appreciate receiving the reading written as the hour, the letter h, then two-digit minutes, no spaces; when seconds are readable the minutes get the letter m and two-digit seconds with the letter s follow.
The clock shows 4h19m36s
